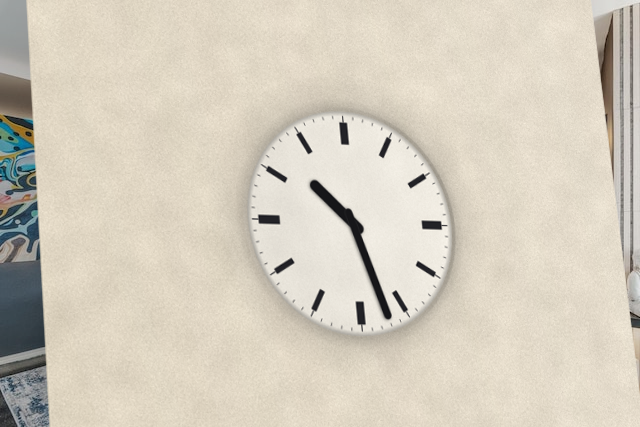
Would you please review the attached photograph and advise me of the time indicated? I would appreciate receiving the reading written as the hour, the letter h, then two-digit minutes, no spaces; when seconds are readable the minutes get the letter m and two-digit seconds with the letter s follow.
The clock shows 10h27
